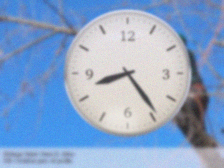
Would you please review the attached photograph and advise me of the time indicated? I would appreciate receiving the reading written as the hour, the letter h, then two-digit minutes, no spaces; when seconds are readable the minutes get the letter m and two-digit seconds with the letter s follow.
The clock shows 8h24
